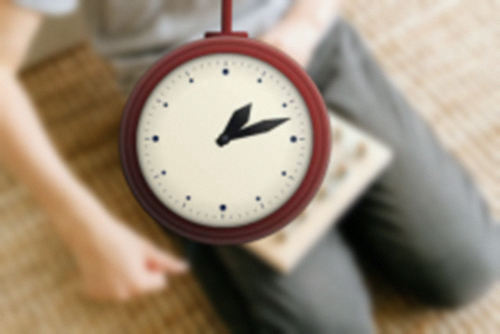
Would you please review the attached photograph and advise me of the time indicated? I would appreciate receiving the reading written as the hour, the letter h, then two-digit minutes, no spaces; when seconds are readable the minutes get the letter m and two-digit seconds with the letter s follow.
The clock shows 1h12
